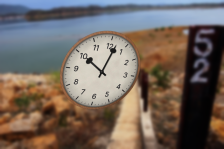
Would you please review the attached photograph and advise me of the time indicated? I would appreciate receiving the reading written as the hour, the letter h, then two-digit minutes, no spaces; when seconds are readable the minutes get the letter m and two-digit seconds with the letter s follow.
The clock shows 10h02
